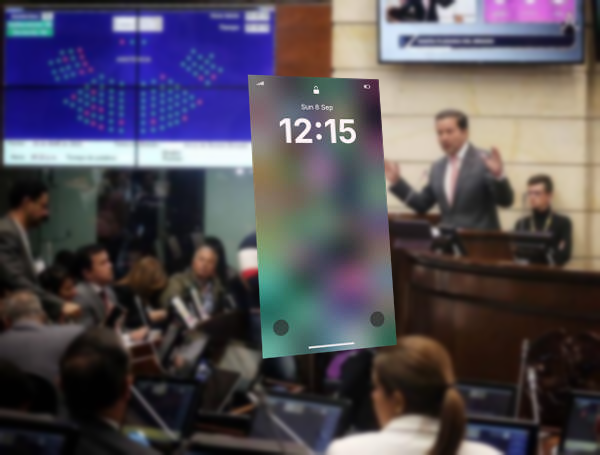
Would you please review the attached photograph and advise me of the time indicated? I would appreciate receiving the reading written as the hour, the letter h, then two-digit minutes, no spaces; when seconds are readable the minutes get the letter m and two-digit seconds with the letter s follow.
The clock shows 12h15
